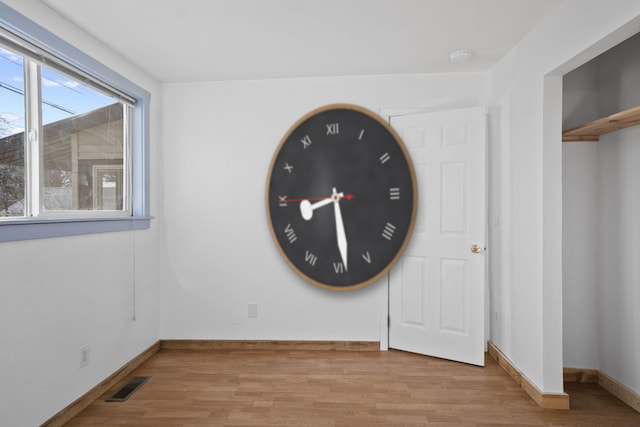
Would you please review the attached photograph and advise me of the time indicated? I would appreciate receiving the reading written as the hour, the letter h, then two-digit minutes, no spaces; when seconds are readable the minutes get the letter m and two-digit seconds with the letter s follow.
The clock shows 8h28m45s
